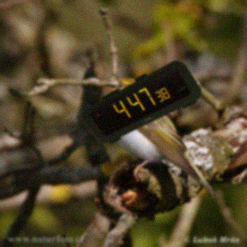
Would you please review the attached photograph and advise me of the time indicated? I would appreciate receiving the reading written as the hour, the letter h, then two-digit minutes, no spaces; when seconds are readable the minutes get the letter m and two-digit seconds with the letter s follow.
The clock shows 4h47
